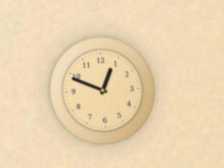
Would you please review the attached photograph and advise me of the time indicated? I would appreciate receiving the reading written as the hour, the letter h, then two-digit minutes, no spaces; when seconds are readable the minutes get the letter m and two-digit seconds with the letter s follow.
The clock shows 12h49
